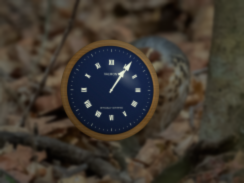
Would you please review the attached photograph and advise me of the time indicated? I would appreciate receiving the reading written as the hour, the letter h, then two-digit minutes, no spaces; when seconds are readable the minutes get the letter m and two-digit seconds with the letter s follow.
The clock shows 1h06
